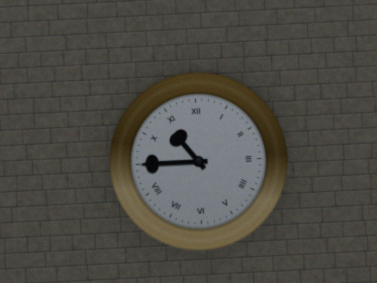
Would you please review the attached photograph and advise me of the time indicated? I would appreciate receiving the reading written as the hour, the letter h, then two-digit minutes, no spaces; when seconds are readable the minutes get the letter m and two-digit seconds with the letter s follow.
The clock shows 10h45
